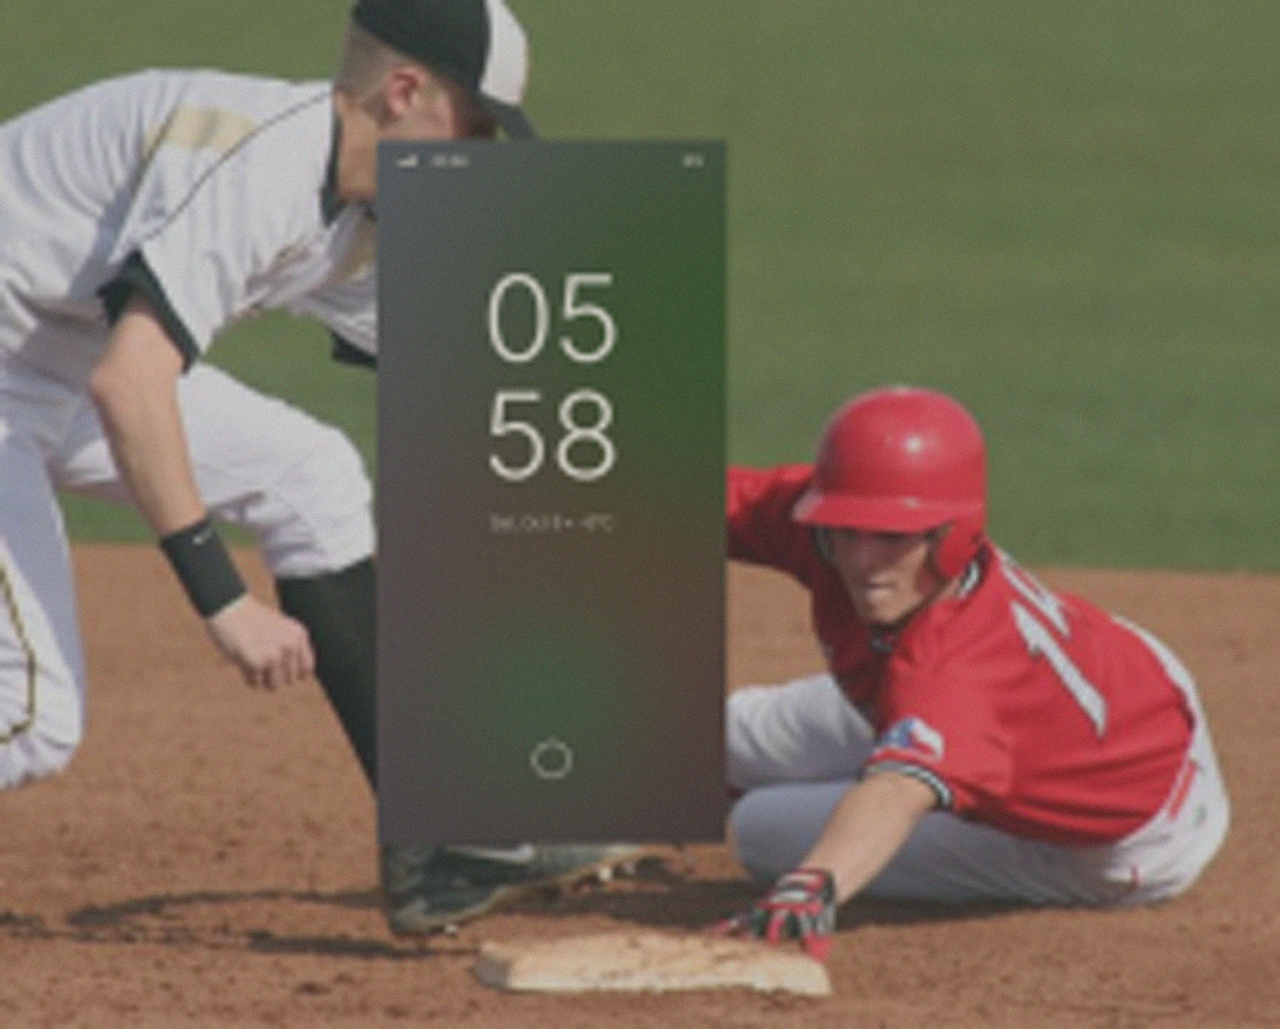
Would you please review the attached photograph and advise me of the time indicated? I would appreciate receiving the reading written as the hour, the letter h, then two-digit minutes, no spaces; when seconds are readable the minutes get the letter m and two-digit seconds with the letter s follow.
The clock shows 5h58
